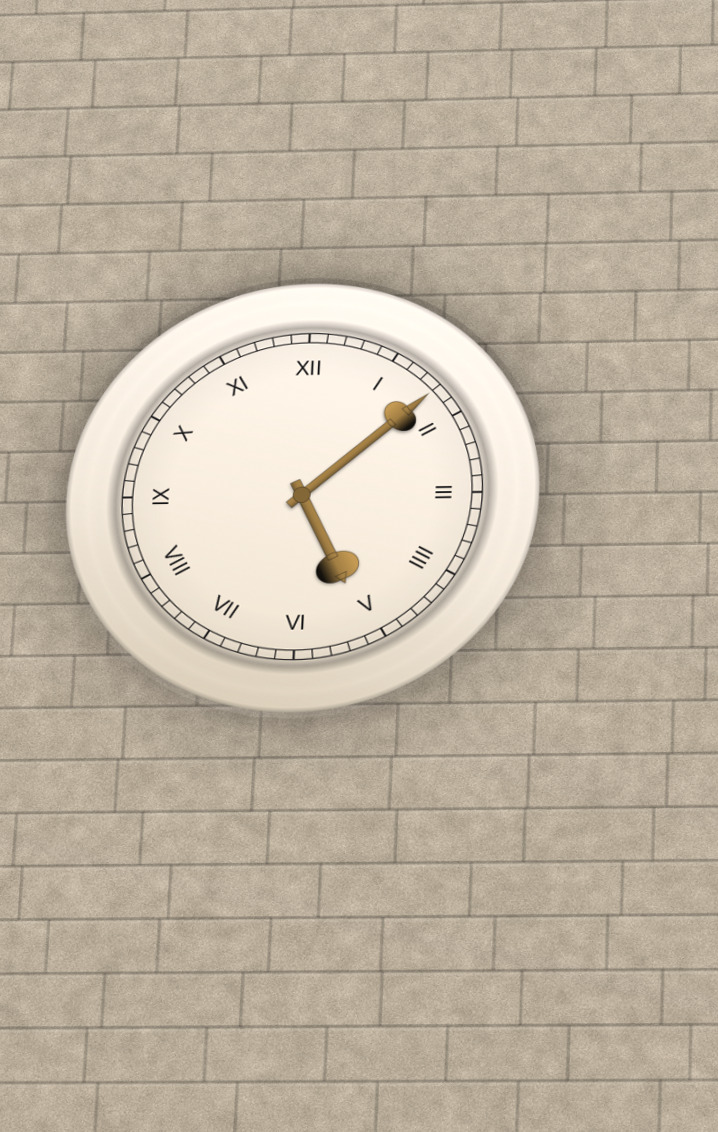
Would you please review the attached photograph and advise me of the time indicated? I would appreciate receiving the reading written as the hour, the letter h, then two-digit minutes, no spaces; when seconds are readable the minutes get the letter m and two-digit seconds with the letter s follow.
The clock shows 5h08
